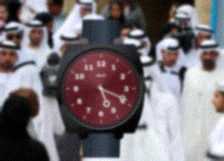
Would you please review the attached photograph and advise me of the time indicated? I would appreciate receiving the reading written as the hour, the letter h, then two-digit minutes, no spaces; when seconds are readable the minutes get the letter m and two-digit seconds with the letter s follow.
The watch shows 5h19
